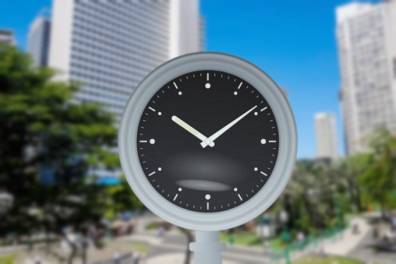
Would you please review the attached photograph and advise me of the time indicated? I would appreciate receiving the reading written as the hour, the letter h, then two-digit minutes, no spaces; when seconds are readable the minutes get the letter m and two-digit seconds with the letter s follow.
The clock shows 10h09
